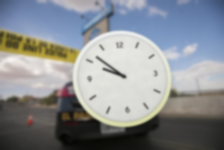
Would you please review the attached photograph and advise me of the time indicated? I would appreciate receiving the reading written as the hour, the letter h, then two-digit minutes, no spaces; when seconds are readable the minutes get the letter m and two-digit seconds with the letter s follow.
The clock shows 9h52
